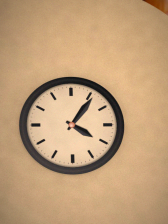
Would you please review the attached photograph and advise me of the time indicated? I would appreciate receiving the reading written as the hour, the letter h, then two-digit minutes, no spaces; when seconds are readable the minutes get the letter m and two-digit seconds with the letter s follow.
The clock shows 4h06
